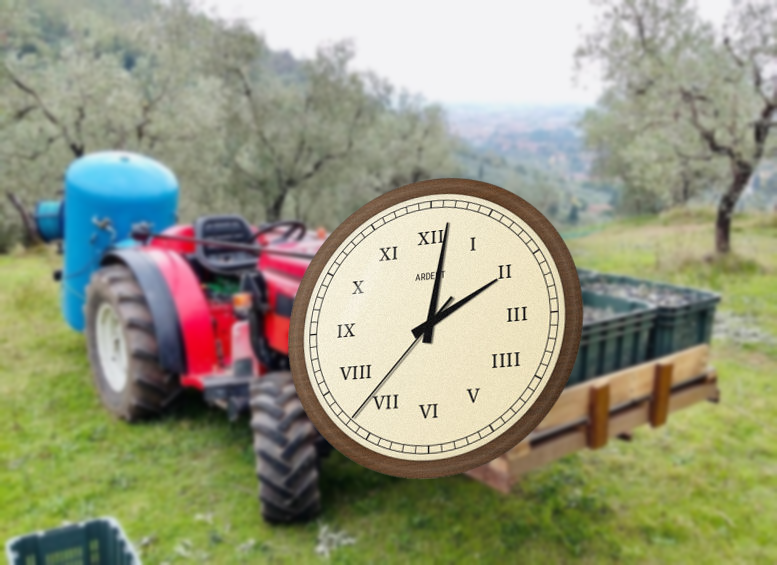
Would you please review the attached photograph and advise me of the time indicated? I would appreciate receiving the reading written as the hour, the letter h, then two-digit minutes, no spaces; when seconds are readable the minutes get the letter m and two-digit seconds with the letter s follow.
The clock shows 2h01m37s
